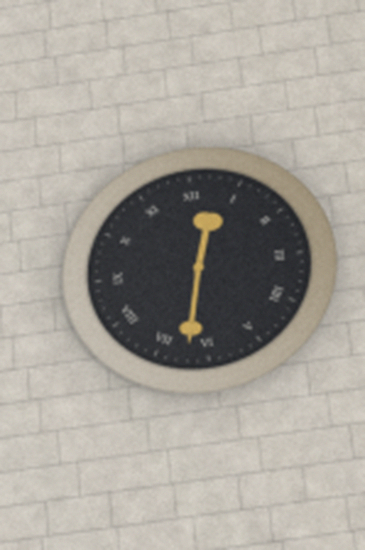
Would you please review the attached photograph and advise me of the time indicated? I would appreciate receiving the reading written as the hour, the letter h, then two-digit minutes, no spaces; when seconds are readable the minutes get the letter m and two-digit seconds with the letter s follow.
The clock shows 12h32
